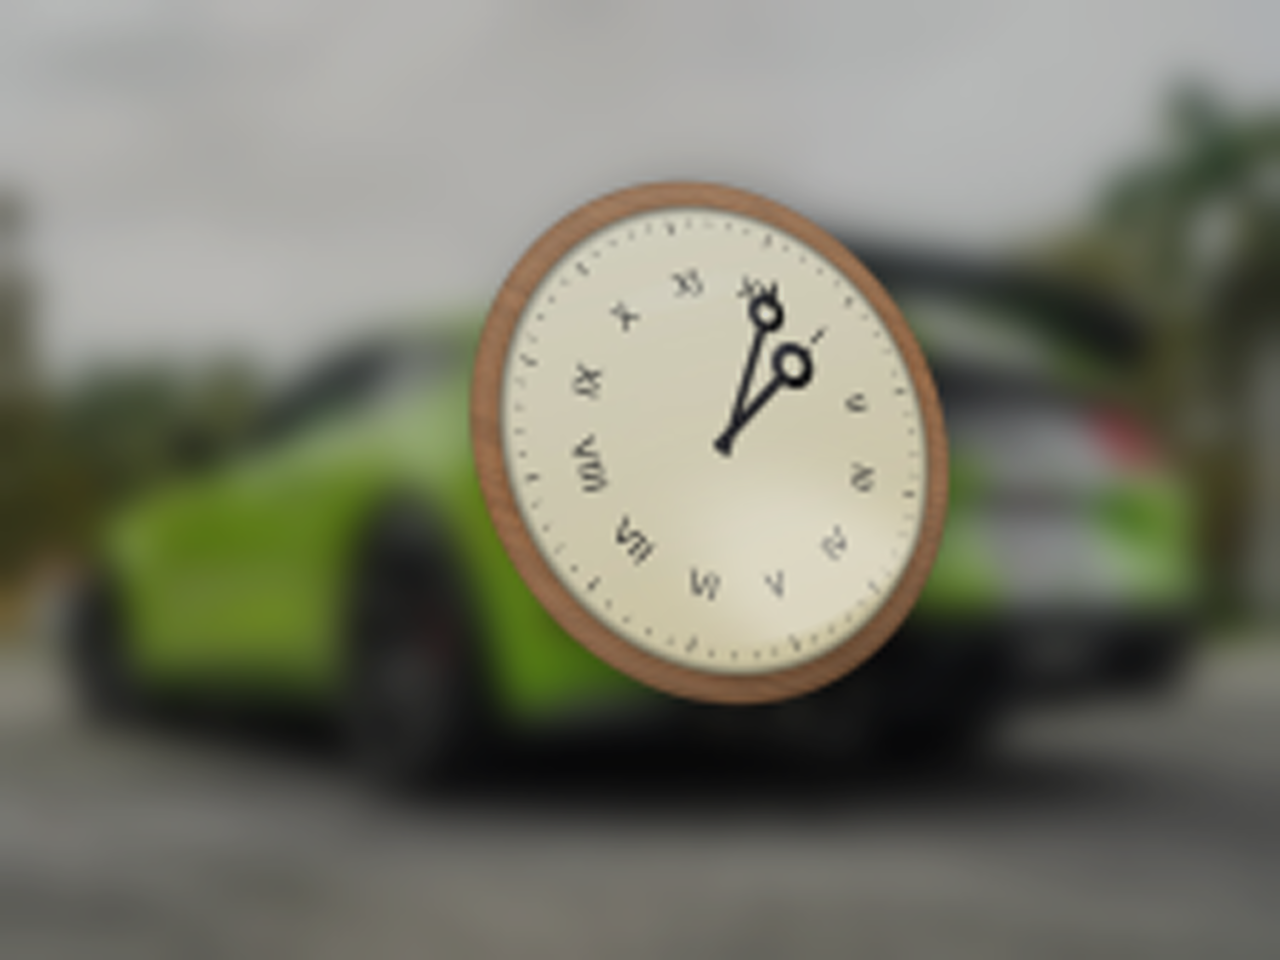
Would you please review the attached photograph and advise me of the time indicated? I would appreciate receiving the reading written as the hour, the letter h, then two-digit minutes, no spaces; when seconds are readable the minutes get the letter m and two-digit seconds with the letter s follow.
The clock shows 1h01
